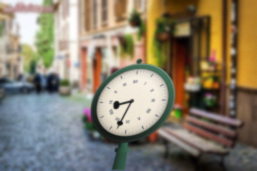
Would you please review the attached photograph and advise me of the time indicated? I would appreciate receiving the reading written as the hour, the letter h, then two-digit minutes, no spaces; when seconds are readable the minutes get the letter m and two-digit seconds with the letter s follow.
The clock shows 8h33
